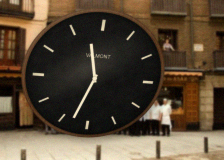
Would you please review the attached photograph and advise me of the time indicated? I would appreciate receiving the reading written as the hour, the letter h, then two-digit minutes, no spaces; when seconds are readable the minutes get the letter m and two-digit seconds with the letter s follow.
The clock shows 11h33
